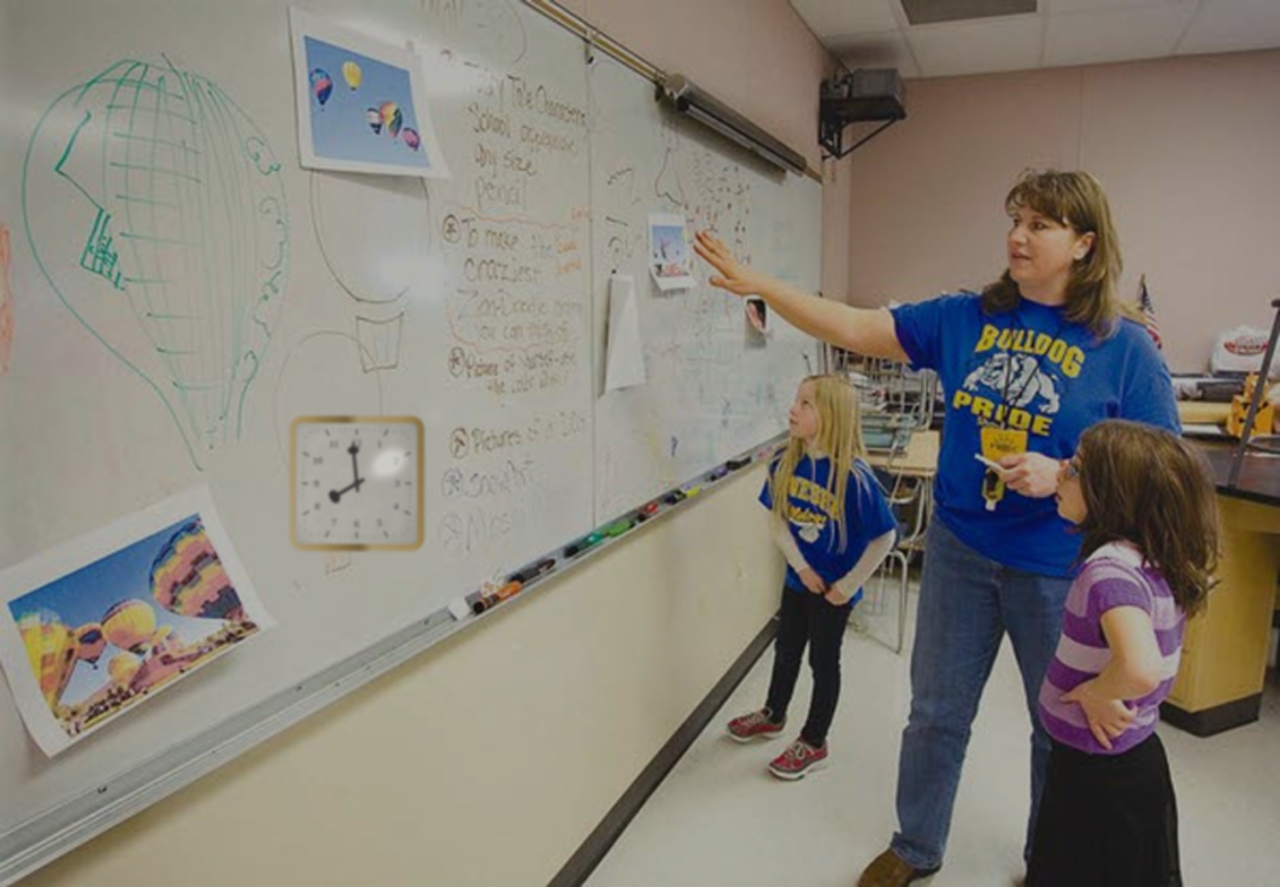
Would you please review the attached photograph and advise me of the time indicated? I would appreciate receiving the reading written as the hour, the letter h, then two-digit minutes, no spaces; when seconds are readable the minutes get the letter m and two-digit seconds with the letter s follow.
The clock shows 7h59
